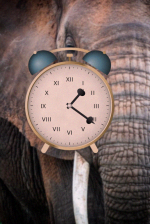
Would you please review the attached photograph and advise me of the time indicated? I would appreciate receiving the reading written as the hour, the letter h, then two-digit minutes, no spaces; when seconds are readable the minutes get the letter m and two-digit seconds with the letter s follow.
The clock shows 1h21
